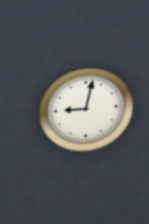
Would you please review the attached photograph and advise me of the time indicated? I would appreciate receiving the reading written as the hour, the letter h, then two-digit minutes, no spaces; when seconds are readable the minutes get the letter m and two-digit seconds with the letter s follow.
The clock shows 9h02
